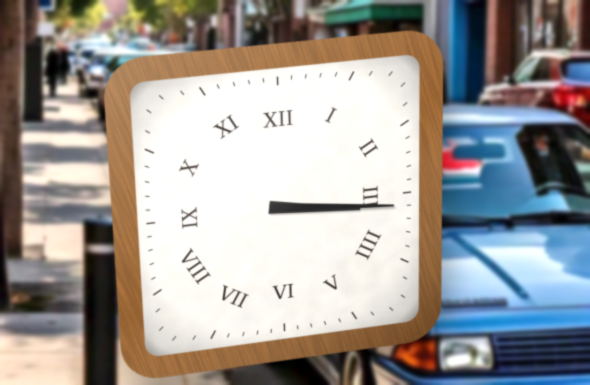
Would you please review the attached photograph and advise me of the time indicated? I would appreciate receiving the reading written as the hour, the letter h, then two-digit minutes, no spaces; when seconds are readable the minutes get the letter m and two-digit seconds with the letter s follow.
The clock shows 3h16
